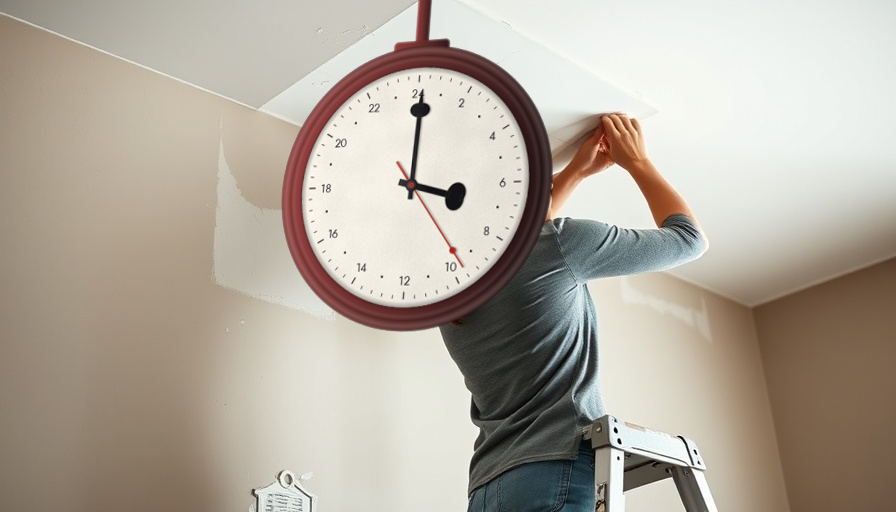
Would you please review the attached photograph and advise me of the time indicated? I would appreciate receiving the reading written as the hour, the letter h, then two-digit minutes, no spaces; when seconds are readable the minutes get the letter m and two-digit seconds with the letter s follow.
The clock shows 7h00m24s
